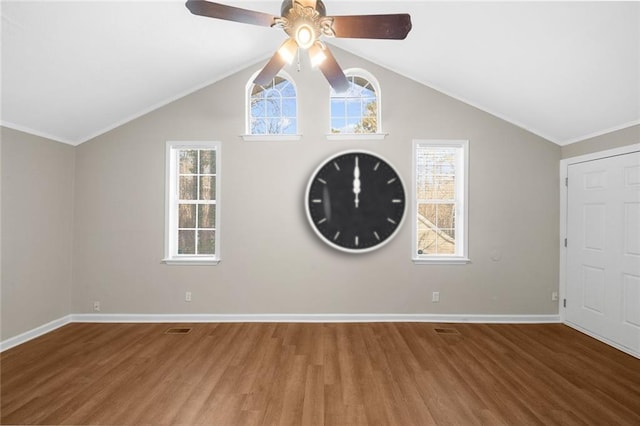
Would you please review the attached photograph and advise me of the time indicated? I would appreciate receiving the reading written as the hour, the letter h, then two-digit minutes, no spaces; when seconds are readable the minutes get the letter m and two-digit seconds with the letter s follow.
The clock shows 12h00
